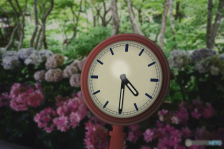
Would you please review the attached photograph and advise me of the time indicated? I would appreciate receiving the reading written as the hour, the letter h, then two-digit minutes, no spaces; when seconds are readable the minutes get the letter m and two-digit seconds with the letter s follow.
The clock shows 4h30
